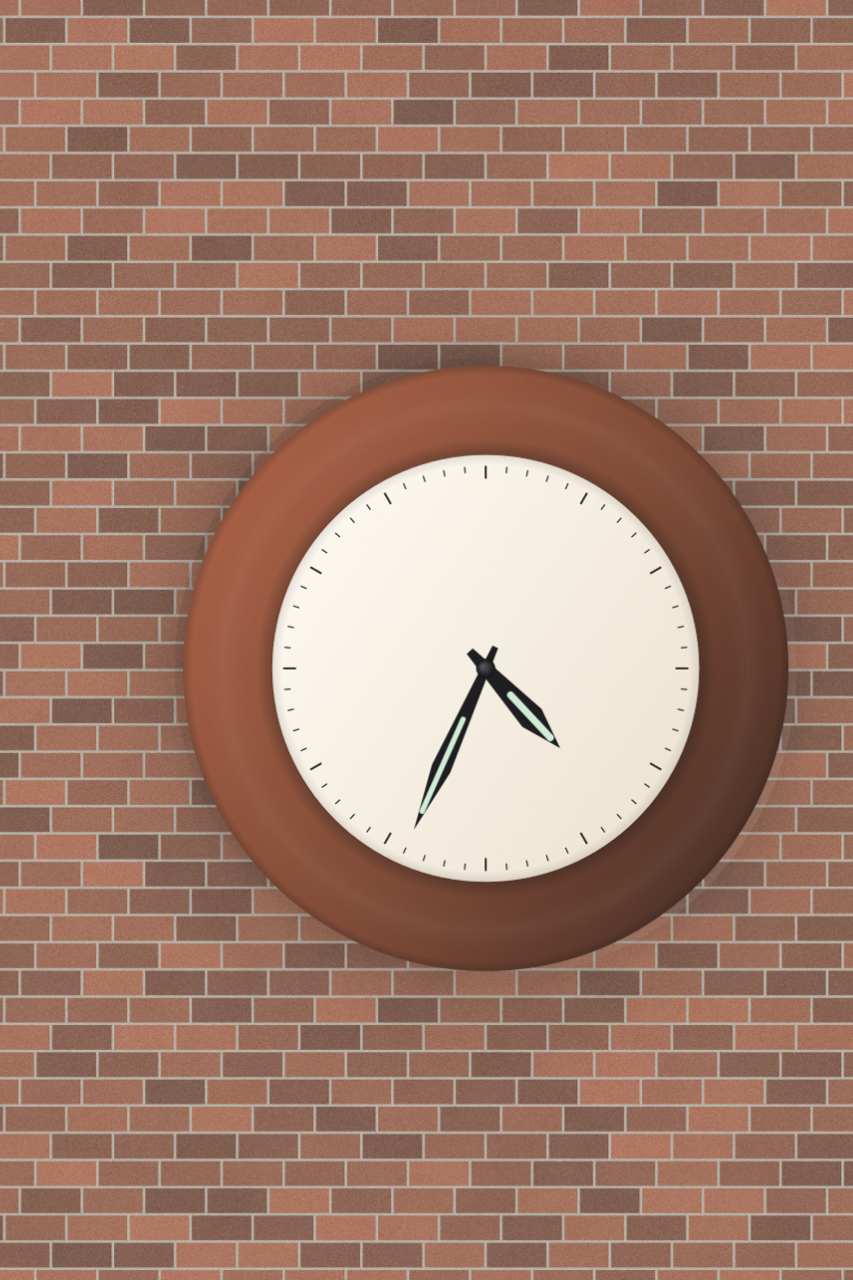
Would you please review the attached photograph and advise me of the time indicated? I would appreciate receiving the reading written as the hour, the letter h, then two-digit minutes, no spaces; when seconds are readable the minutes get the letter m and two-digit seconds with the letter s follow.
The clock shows 4h34
